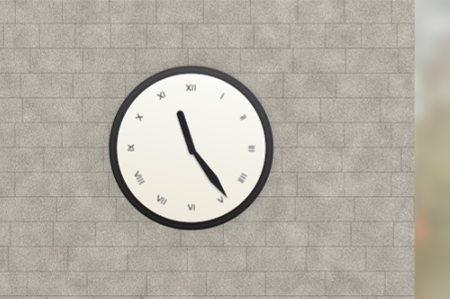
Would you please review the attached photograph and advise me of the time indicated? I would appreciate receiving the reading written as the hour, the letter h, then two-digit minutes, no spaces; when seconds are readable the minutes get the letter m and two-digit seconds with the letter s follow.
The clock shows 11h24
